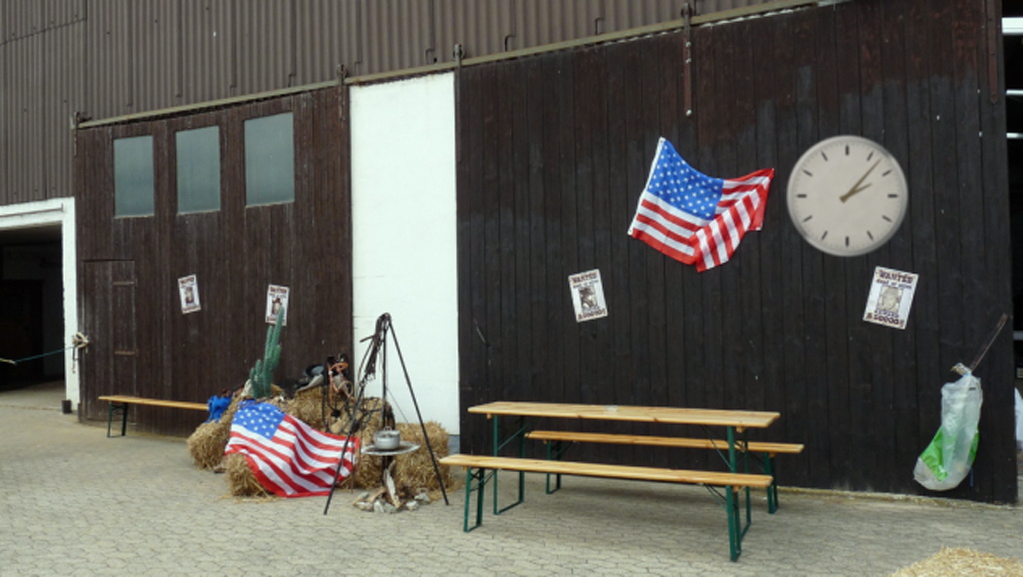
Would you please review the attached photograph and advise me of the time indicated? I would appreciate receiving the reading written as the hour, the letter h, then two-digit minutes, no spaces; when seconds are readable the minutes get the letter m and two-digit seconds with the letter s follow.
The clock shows 2h07
